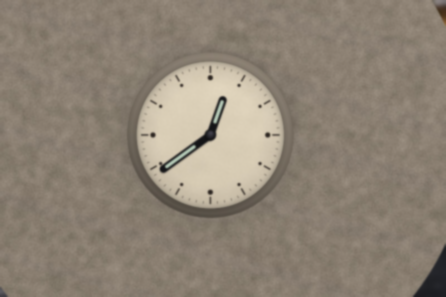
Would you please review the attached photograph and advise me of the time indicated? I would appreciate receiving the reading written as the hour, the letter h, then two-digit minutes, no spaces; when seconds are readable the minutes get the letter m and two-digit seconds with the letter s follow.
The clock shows 12h39
